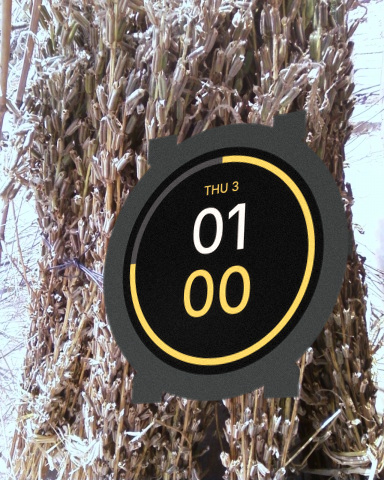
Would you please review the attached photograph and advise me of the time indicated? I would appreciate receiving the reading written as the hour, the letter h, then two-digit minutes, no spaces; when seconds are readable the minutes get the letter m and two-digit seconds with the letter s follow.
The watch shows 1h00
